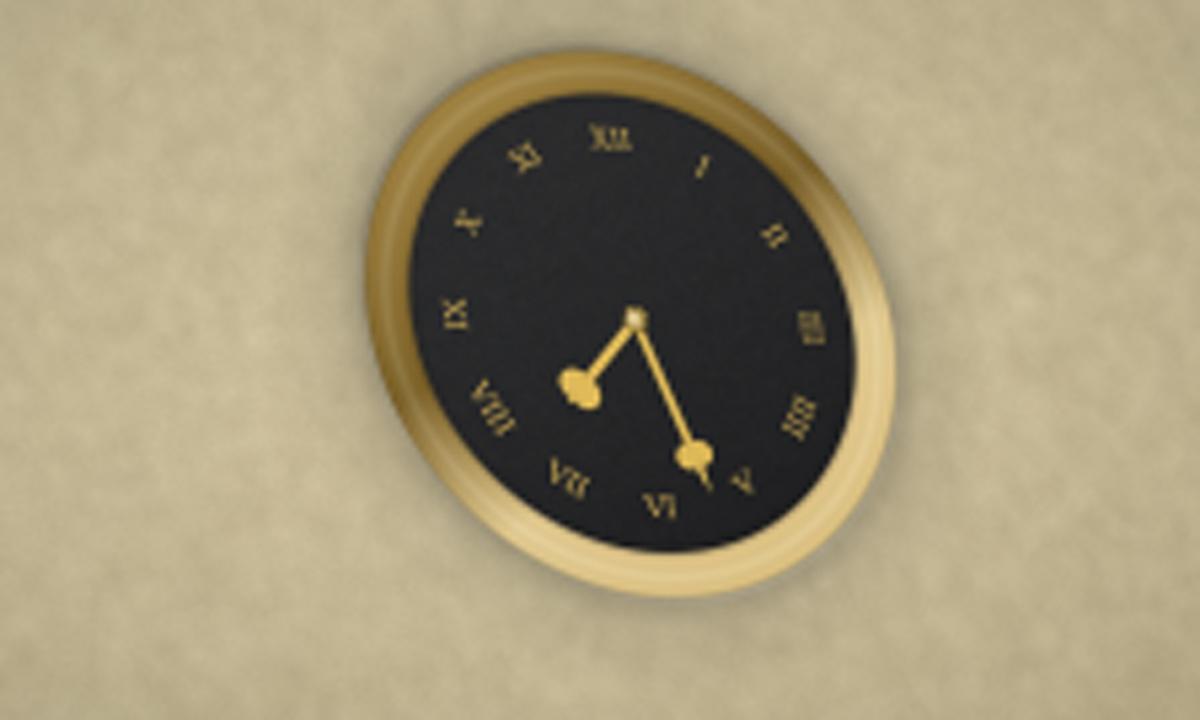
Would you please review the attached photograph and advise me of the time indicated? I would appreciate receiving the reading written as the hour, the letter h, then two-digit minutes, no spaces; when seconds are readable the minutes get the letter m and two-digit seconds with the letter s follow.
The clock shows 7h27
